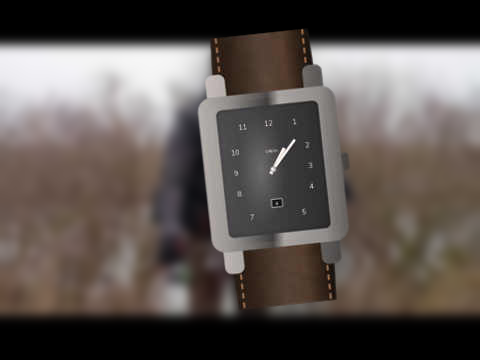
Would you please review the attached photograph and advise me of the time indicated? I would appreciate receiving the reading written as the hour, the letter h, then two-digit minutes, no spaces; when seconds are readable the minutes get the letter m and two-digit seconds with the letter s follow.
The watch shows 1h07
